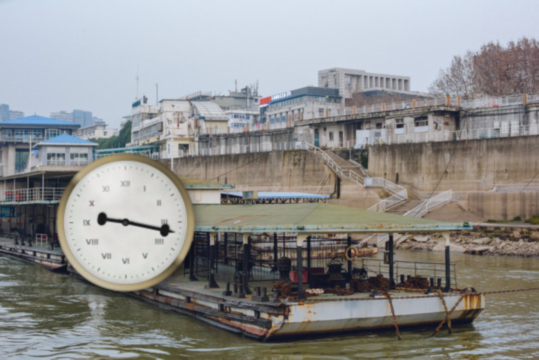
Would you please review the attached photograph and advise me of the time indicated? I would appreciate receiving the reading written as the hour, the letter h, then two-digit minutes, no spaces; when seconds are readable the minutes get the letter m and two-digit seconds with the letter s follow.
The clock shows 9h17
